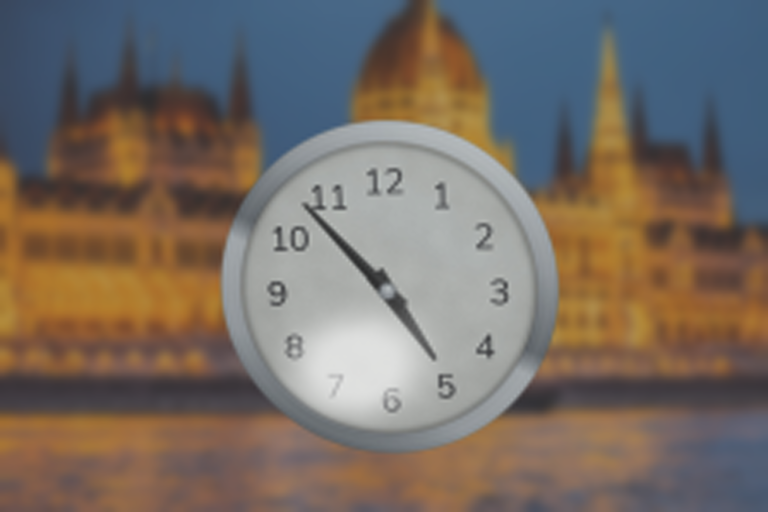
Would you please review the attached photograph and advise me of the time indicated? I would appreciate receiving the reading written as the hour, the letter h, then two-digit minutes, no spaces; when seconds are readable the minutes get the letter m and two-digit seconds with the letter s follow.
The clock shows 4h53
